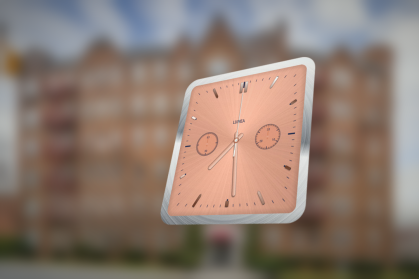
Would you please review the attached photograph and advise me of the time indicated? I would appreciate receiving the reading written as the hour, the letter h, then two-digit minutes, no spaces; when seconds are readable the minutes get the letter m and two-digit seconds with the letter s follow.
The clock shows 7h29
